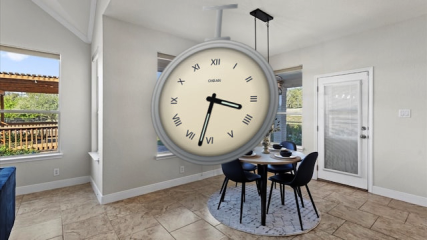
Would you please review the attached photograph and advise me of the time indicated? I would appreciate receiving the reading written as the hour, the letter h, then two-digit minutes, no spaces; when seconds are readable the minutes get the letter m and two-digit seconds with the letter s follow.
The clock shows 3h32
